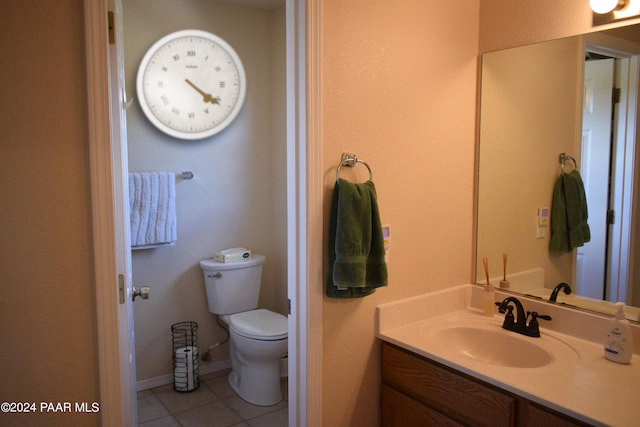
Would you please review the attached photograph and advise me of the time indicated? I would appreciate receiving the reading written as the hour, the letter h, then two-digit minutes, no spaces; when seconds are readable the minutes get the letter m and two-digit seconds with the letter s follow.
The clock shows 4h21
